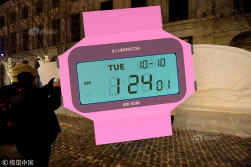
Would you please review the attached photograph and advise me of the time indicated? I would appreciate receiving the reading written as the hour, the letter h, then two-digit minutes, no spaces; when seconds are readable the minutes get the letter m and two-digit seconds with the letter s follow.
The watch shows 1h24m01s
